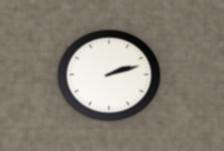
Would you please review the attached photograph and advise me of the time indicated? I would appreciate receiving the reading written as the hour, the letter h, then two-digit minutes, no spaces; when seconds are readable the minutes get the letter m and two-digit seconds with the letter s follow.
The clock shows 2h12
